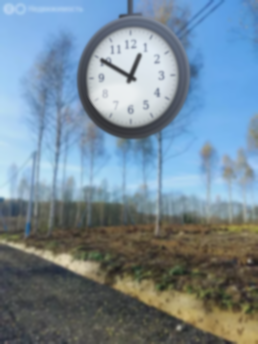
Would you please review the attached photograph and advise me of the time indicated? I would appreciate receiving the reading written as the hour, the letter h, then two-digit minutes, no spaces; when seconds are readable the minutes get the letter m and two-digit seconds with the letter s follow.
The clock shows 12h50
